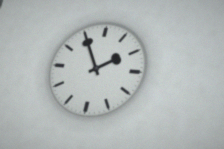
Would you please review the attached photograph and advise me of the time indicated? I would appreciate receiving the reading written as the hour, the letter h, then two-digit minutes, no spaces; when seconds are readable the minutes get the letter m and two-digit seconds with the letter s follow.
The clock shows 1h55
